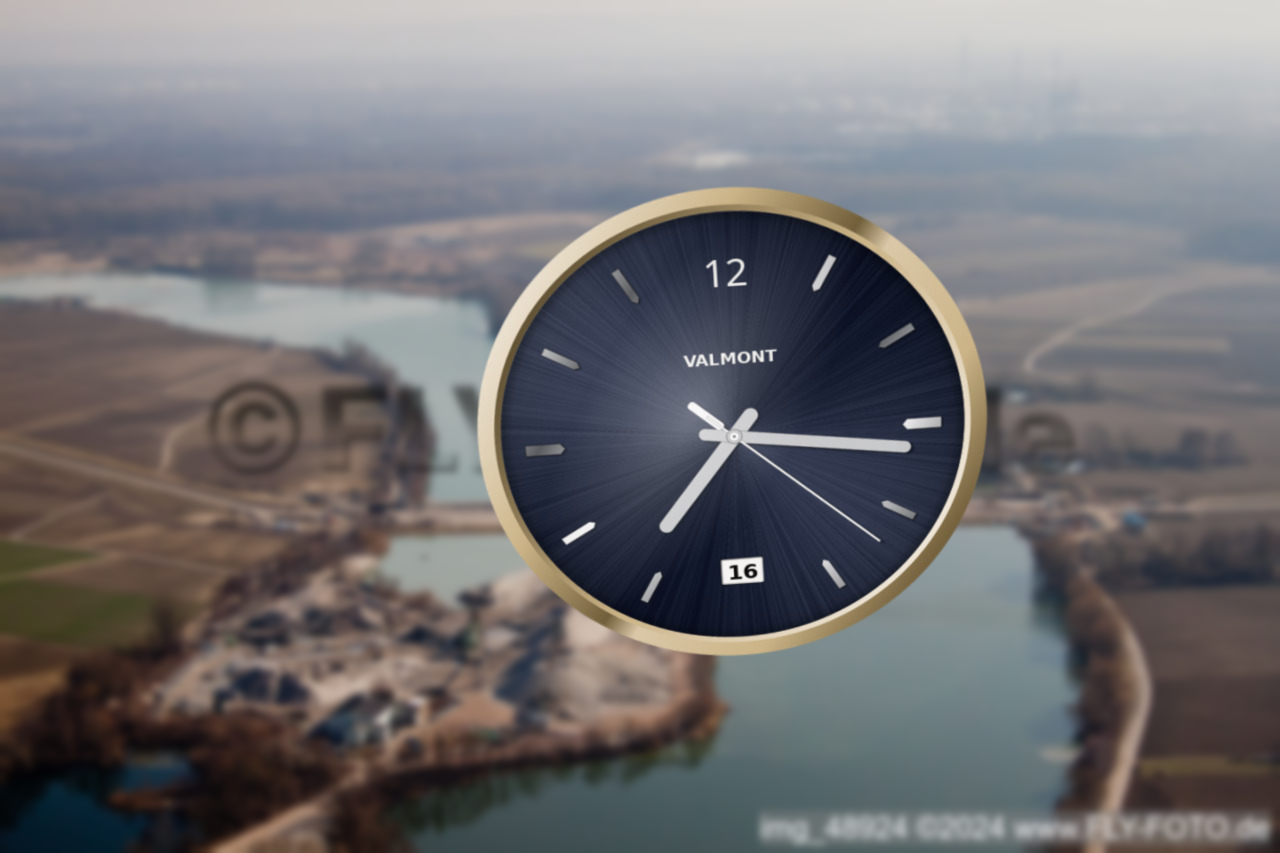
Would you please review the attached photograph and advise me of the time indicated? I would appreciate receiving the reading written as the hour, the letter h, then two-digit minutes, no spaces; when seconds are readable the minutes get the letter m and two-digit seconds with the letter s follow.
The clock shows 7h16m22s
